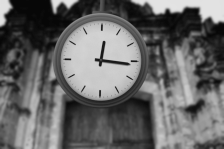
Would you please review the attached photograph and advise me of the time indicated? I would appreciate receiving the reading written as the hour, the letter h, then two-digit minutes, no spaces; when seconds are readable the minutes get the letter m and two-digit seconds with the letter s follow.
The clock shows 12h16
